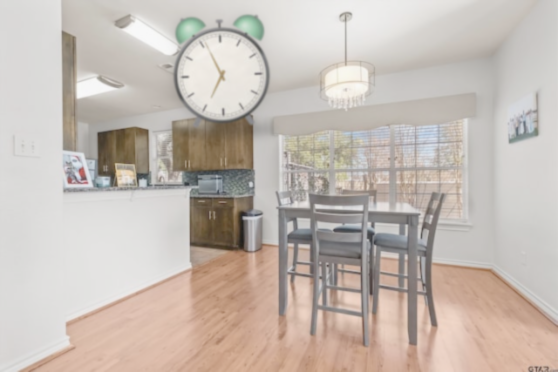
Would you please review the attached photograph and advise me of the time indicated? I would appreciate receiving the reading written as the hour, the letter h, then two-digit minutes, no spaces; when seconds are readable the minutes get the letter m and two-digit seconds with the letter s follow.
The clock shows 6h56
